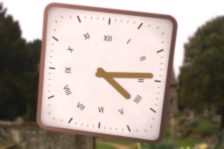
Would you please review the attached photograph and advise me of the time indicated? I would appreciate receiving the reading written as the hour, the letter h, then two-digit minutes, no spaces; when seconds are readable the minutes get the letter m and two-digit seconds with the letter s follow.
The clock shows 4h14
